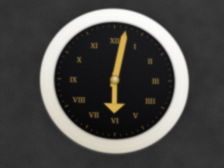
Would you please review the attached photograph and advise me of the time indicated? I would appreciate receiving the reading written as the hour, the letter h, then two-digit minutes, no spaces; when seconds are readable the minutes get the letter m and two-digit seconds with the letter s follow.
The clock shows 6h02
